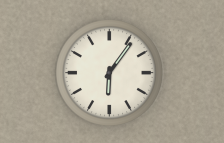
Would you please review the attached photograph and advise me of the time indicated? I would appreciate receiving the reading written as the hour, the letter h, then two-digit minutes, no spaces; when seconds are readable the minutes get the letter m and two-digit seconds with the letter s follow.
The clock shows 6h06
